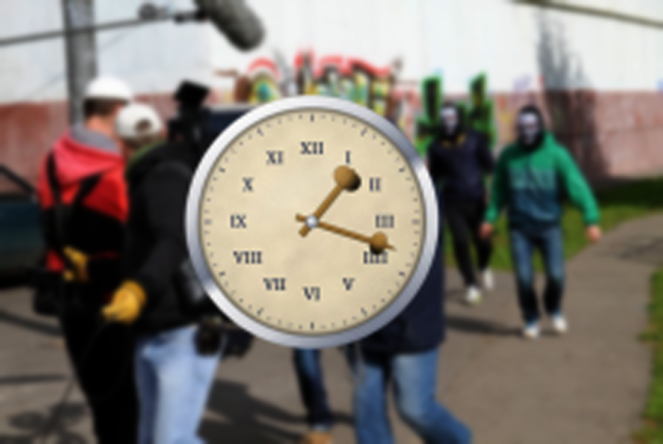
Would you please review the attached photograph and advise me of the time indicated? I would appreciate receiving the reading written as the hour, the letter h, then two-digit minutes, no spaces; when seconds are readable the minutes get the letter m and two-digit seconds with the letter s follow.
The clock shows 1h18
